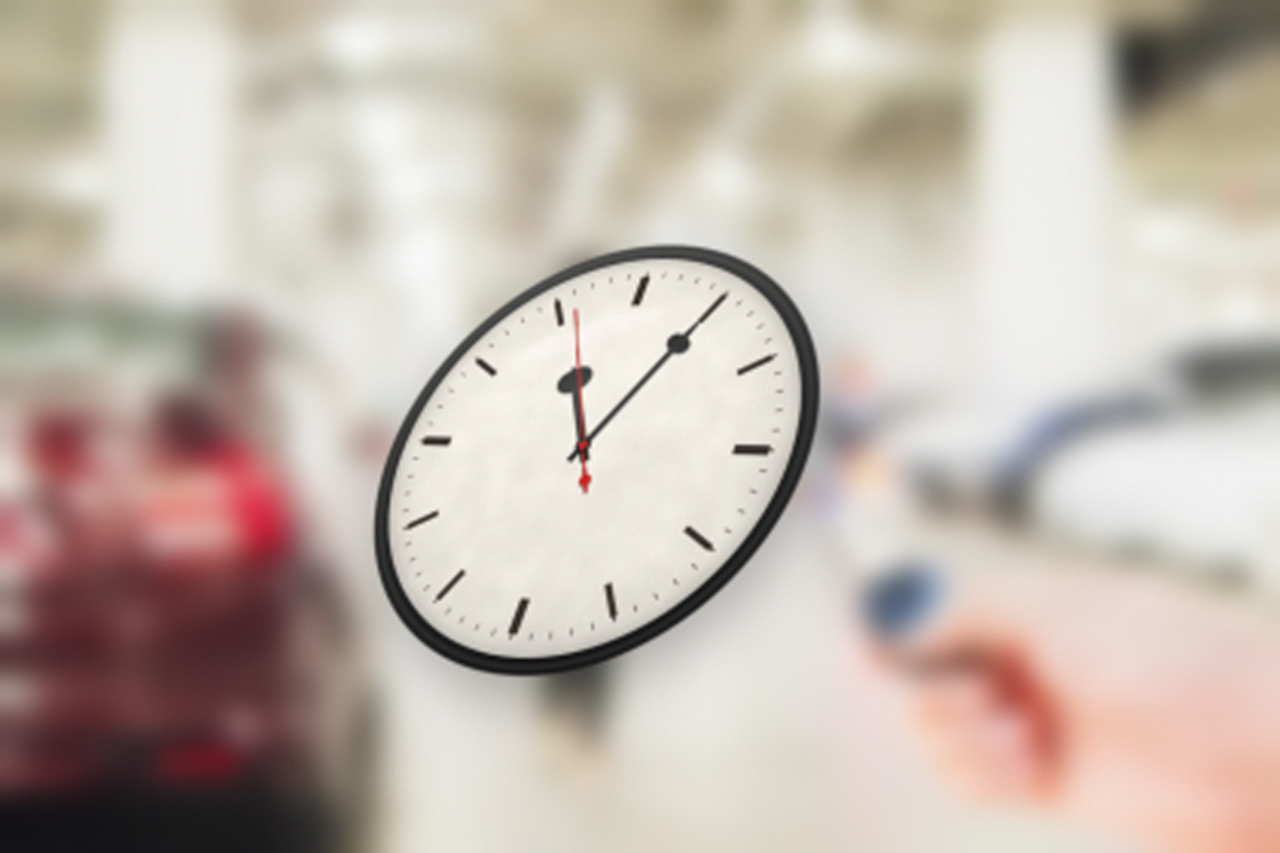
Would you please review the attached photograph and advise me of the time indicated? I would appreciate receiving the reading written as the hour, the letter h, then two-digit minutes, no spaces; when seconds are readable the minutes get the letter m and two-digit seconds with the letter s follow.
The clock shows 11h04m56s
